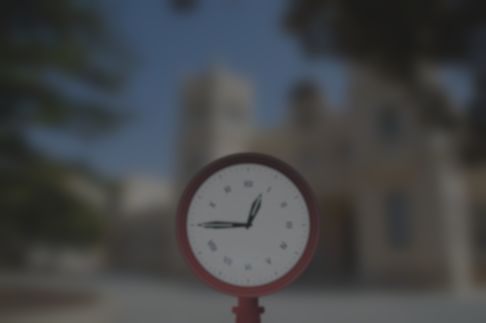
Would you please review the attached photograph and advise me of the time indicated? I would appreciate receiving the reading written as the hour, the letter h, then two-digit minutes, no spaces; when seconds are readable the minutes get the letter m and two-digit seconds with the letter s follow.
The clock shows 12h45
